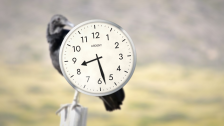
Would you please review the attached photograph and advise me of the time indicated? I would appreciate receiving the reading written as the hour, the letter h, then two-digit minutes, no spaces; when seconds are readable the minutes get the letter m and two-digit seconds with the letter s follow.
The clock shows 8h28
